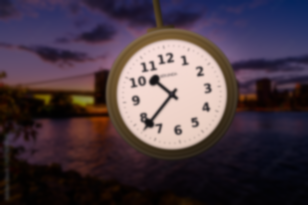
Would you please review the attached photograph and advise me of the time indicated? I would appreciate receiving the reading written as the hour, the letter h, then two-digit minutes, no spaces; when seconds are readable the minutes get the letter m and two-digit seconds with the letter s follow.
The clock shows 10h38
